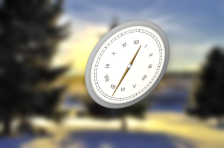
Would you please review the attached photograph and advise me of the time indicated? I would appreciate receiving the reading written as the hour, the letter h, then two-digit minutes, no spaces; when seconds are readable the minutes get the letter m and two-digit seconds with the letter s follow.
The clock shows 12h33
